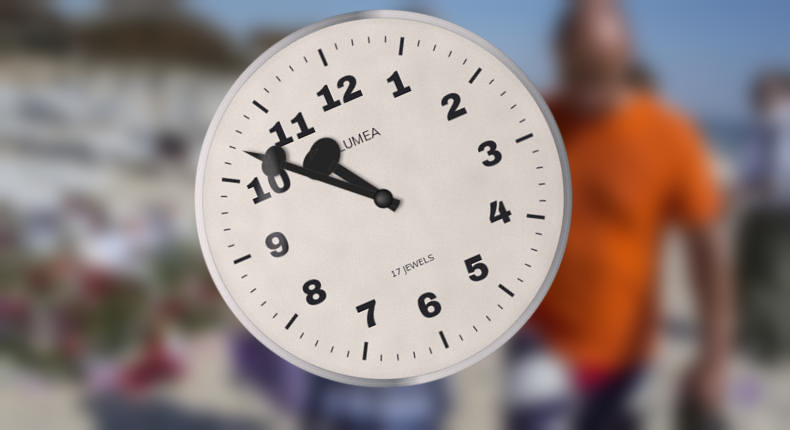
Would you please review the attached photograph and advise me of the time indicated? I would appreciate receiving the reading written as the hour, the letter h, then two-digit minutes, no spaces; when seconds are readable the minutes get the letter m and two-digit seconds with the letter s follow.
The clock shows 10h52
